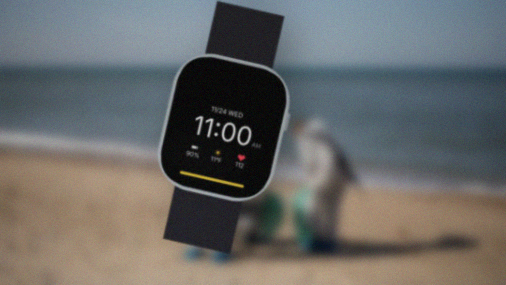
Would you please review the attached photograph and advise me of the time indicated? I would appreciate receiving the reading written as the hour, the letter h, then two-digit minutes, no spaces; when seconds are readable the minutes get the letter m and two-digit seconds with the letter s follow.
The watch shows 11h00
